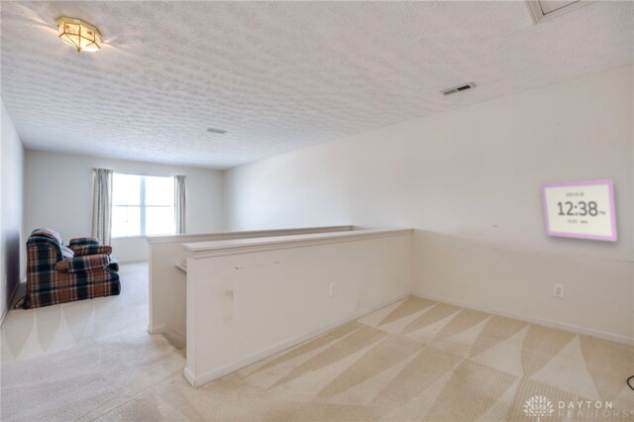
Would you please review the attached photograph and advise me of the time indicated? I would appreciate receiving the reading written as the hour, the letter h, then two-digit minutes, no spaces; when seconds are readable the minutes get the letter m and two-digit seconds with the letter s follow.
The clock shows 12h38
